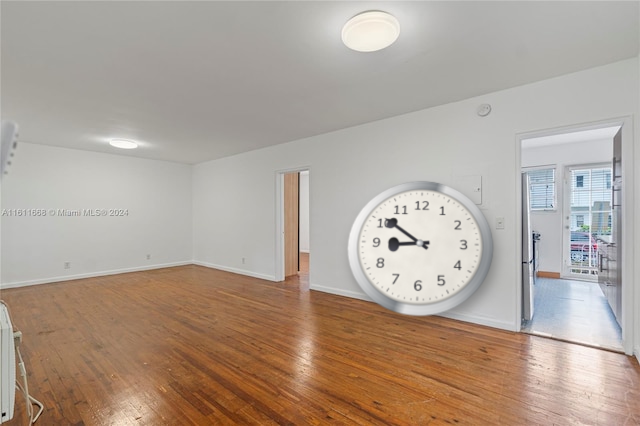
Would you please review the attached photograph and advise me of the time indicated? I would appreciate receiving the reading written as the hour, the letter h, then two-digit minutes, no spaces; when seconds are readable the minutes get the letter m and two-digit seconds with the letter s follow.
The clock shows 8h51
